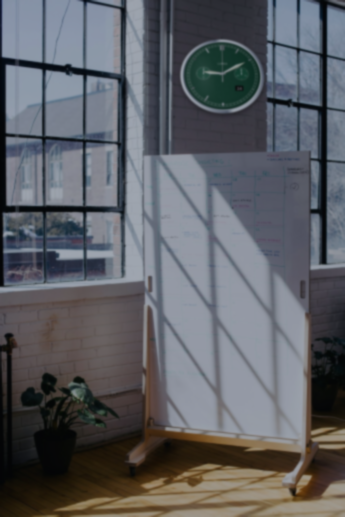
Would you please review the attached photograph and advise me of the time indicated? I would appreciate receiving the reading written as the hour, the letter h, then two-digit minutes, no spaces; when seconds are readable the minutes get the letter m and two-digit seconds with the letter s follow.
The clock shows 9h10
